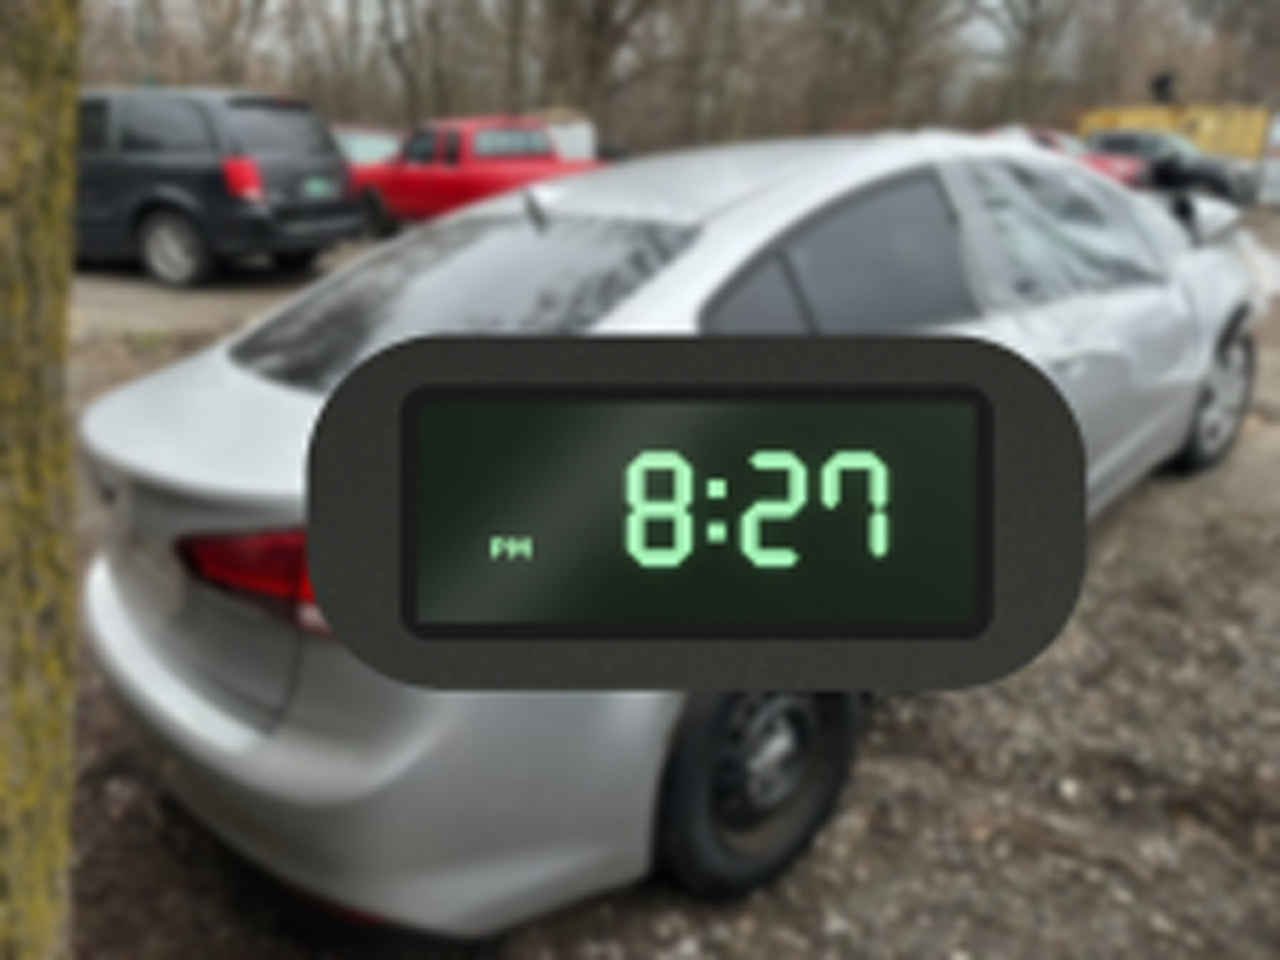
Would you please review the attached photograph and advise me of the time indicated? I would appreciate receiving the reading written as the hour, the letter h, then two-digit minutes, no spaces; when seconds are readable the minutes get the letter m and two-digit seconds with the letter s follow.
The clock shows 8h27
